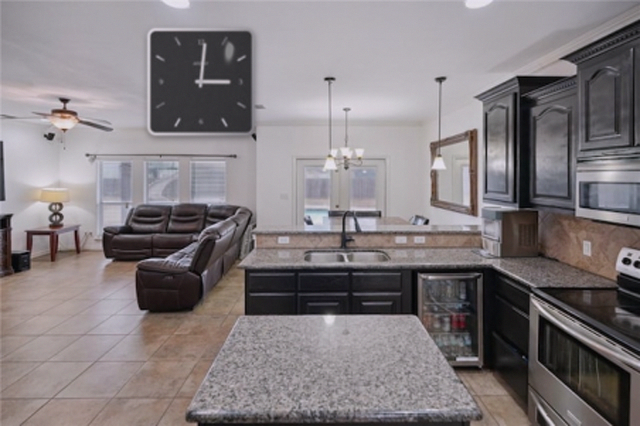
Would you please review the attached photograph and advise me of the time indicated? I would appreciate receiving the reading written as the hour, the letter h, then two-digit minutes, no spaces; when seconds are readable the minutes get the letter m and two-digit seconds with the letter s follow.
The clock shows 3h01
